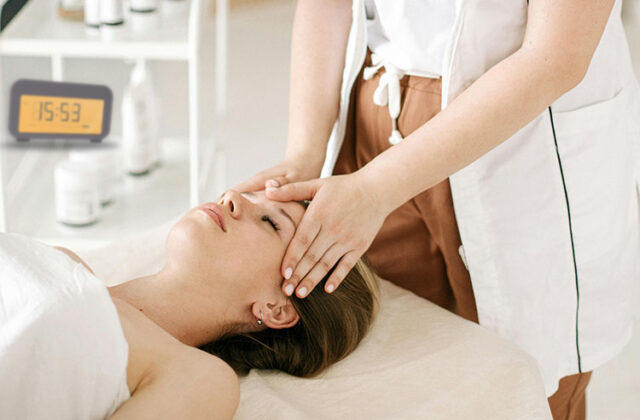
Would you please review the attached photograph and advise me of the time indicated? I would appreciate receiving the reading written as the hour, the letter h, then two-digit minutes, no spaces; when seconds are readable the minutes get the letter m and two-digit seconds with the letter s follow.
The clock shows 15h53
